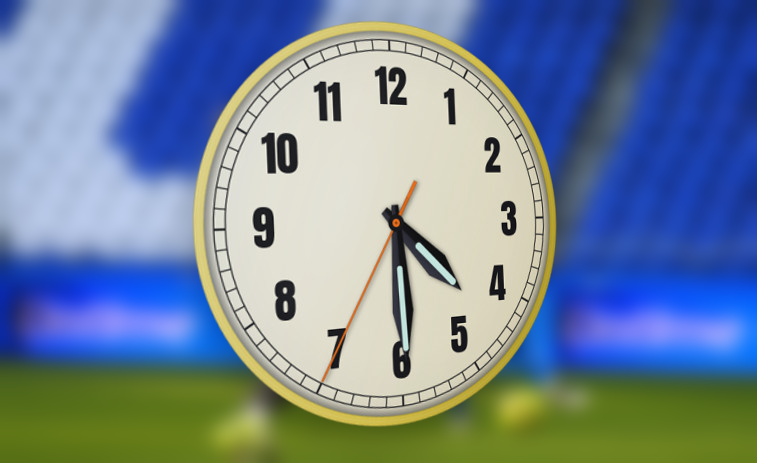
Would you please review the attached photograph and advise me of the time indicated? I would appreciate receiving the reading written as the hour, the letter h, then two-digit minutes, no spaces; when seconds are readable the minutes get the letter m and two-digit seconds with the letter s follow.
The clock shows 4h29m35s
